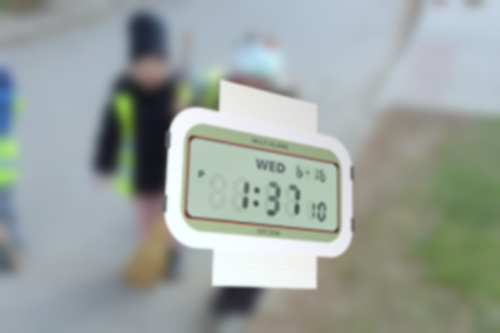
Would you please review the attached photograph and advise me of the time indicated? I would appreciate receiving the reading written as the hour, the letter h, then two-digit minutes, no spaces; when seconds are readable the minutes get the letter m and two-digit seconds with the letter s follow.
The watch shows 1h37m10s
